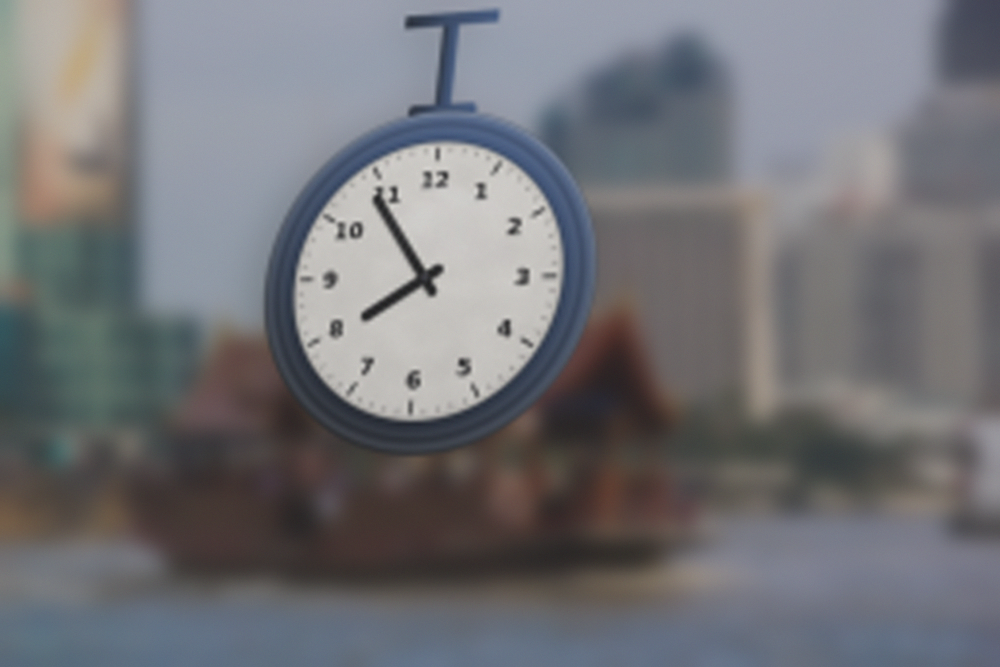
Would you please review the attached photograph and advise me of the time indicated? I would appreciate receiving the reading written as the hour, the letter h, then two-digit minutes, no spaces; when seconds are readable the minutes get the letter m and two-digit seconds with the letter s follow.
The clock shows 7h54
